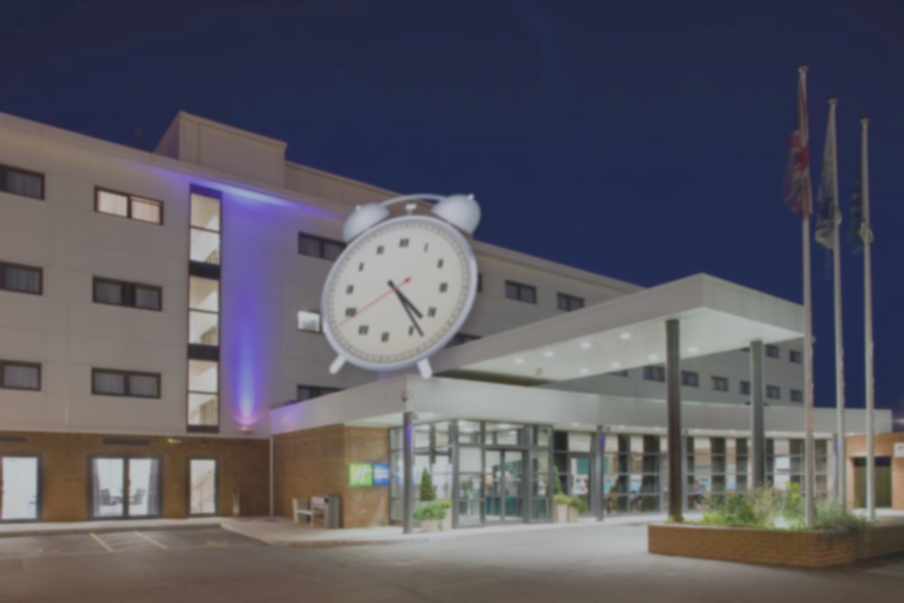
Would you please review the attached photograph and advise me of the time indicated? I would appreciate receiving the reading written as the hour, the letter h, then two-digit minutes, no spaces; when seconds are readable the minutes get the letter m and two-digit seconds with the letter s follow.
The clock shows 4h23m39s
